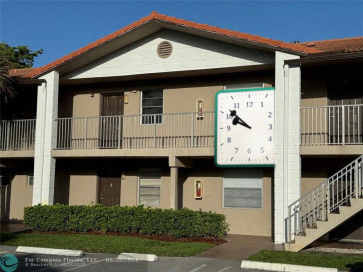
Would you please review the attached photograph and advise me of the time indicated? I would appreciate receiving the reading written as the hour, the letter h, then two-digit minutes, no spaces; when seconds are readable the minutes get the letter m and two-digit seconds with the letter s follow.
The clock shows 9h52
